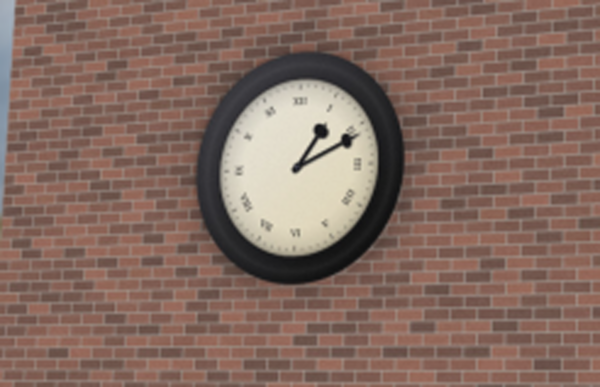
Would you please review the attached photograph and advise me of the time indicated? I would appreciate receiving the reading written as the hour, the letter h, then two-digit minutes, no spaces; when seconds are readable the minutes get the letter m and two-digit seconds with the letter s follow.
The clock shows 1h11
